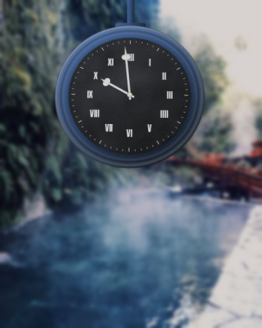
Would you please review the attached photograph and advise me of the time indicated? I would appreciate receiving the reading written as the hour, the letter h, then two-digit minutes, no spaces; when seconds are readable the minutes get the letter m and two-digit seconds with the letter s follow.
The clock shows 9h59
